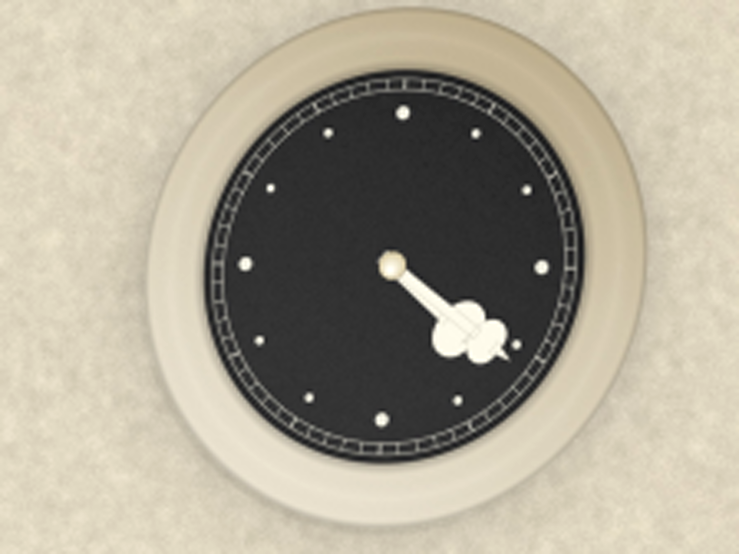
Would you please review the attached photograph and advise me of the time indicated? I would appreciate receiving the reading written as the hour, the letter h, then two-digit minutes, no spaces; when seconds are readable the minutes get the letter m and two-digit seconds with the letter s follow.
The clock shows 4h21
